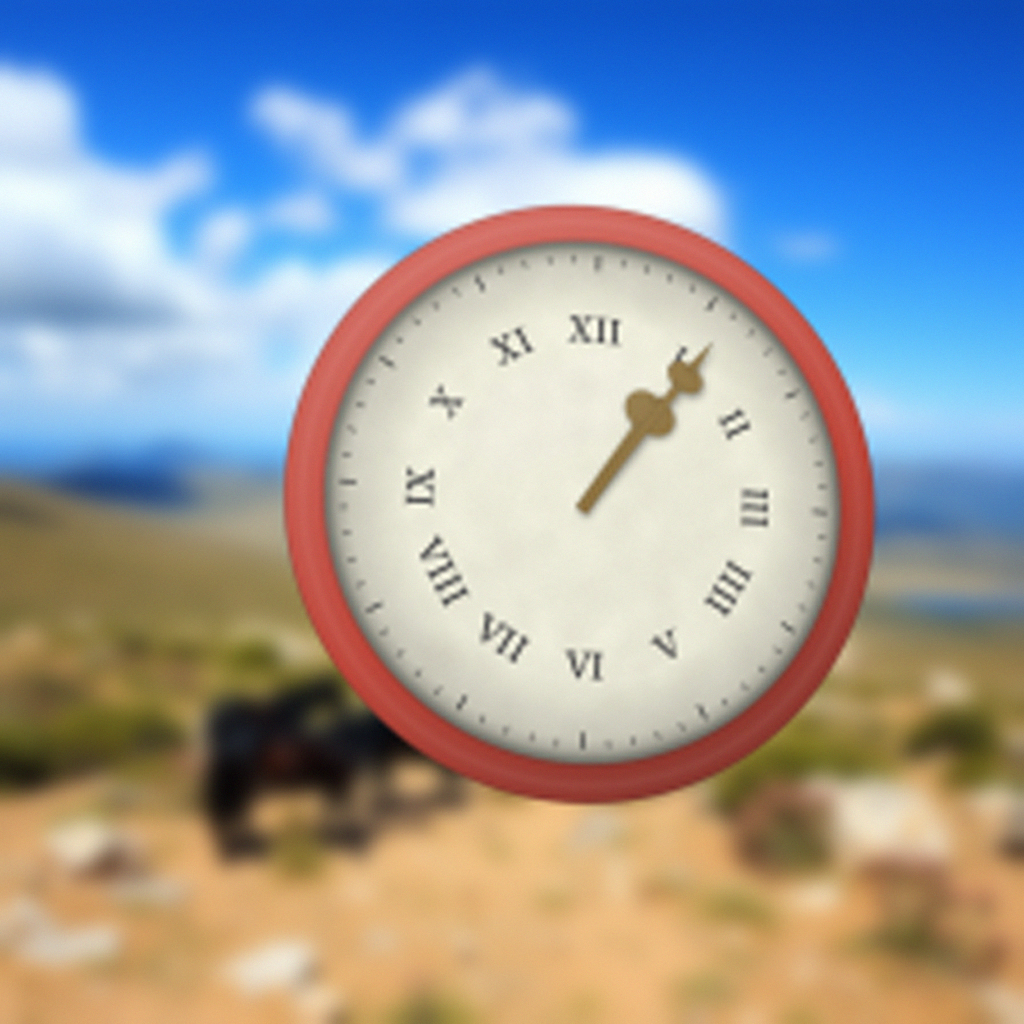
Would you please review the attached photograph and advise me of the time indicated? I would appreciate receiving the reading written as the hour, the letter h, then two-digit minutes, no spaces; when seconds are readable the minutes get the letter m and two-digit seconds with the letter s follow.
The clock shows 1h06
